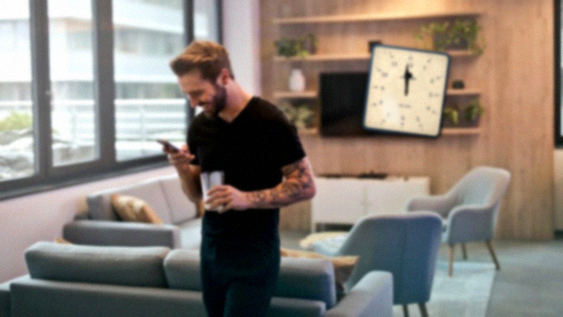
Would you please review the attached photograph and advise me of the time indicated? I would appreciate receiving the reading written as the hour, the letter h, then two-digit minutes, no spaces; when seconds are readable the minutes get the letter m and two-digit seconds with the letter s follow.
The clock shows 11h59
